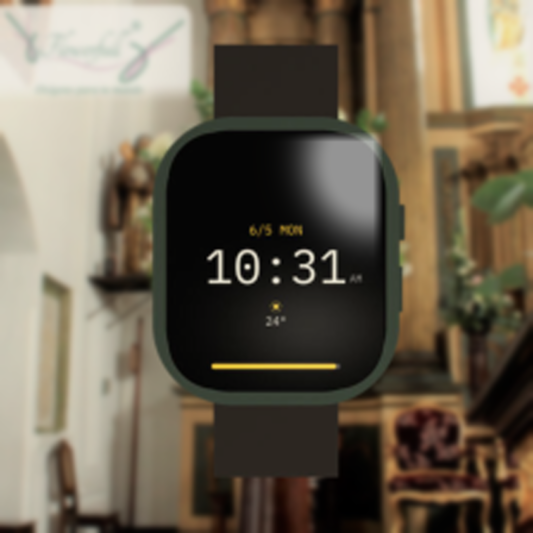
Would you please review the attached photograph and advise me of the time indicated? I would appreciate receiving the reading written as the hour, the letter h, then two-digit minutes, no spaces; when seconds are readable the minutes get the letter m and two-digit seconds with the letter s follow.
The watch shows 10h31
